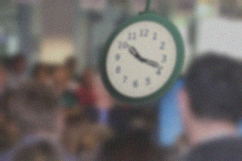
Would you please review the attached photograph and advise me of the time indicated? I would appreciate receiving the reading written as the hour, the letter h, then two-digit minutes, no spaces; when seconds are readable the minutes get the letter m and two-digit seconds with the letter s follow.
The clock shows 10h18
